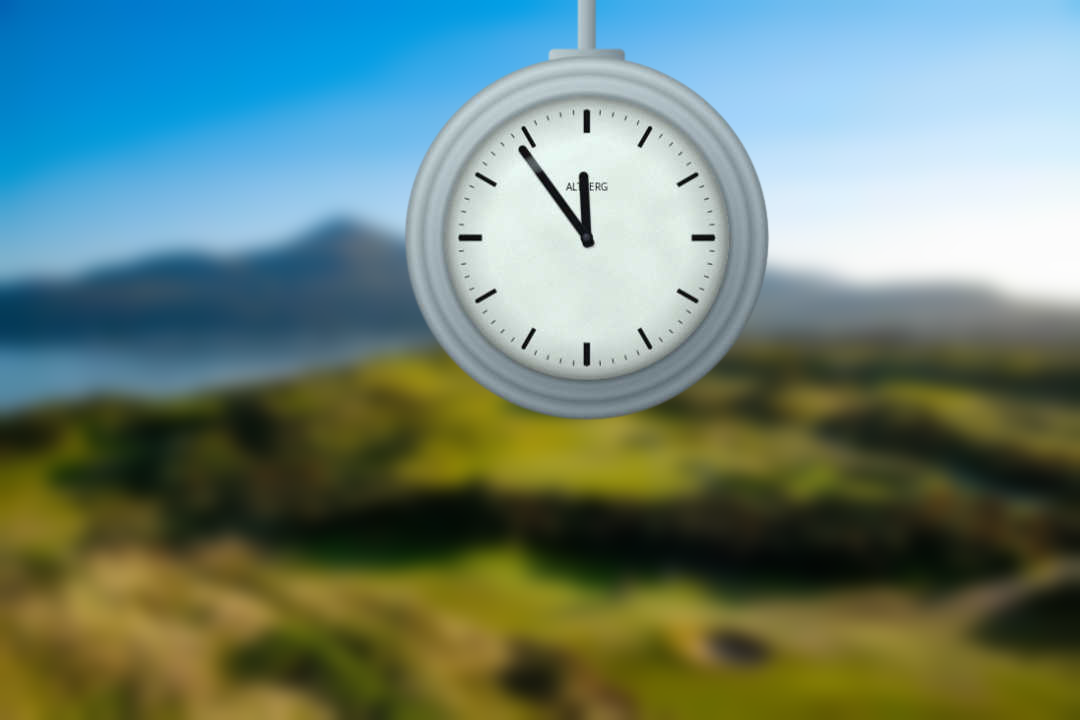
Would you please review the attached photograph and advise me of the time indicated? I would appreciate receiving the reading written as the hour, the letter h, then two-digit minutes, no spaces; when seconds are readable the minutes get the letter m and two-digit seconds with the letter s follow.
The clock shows 11h54
